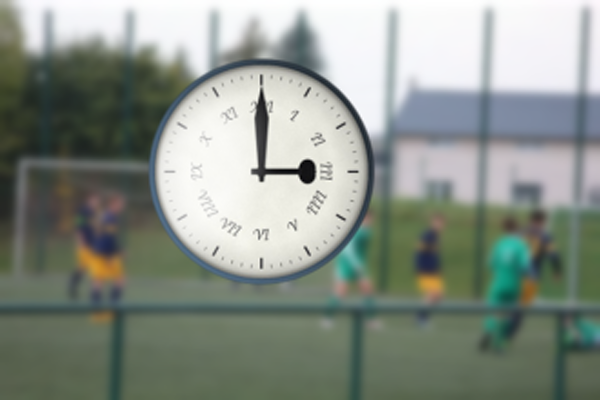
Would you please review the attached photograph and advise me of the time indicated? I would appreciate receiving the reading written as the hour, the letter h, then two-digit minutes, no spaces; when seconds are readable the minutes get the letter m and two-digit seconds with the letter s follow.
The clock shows 3h00
